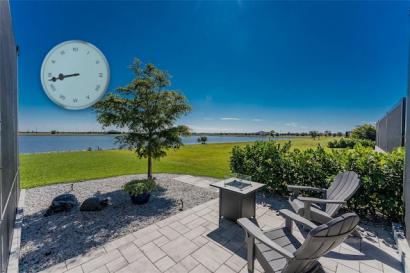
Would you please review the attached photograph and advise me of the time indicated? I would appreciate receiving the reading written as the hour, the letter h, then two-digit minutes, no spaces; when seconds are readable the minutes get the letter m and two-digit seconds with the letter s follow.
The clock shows 8h43
